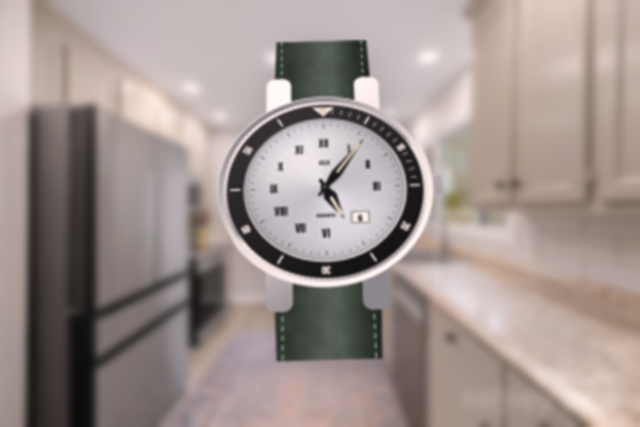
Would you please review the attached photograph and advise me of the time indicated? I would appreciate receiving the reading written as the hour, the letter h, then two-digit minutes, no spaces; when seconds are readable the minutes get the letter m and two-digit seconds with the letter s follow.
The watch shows 5h06
